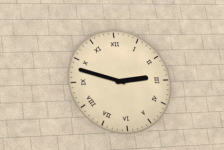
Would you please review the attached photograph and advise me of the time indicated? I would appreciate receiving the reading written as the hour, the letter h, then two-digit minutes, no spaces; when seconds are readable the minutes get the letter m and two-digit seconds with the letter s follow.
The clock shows 2h48
